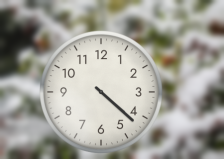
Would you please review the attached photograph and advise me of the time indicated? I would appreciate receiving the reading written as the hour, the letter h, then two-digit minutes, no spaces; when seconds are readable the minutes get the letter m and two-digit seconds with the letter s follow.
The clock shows 4h22
